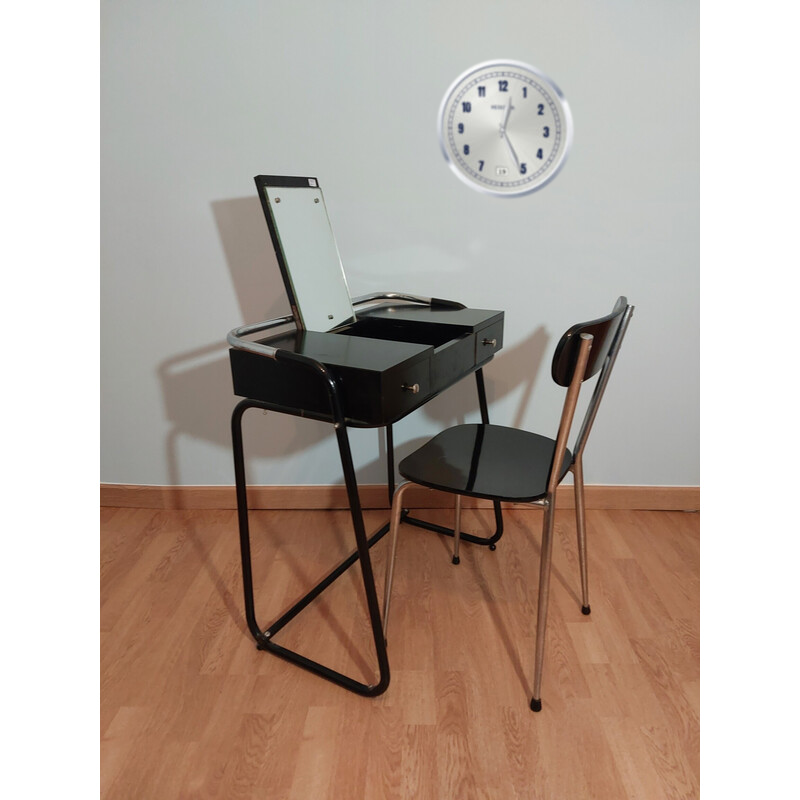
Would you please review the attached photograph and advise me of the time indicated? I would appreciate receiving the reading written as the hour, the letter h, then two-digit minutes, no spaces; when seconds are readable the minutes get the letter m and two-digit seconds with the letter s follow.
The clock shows 12h26
